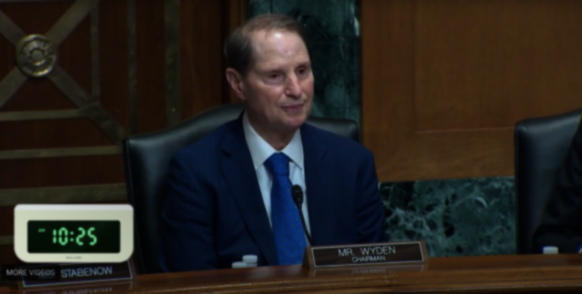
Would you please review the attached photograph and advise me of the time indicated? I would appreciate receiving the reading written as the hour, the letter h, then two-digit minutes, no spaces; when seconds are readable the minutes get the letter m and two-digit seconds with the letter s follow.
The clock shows 10h25
